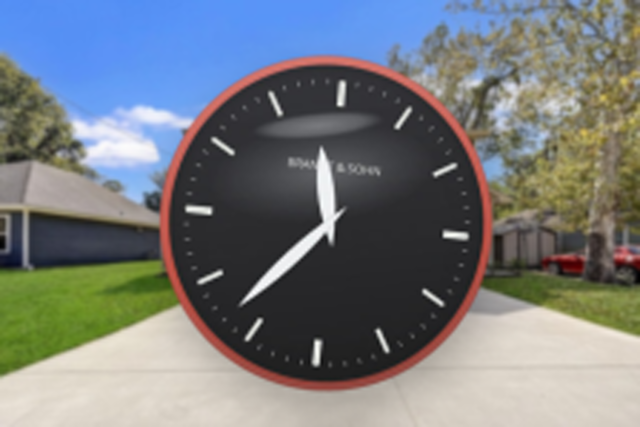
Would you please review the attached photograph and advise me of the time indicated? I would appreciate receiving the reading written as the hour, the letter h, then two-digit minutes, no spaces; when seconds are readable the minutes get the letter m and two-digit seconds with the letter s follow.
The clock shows 11h37
